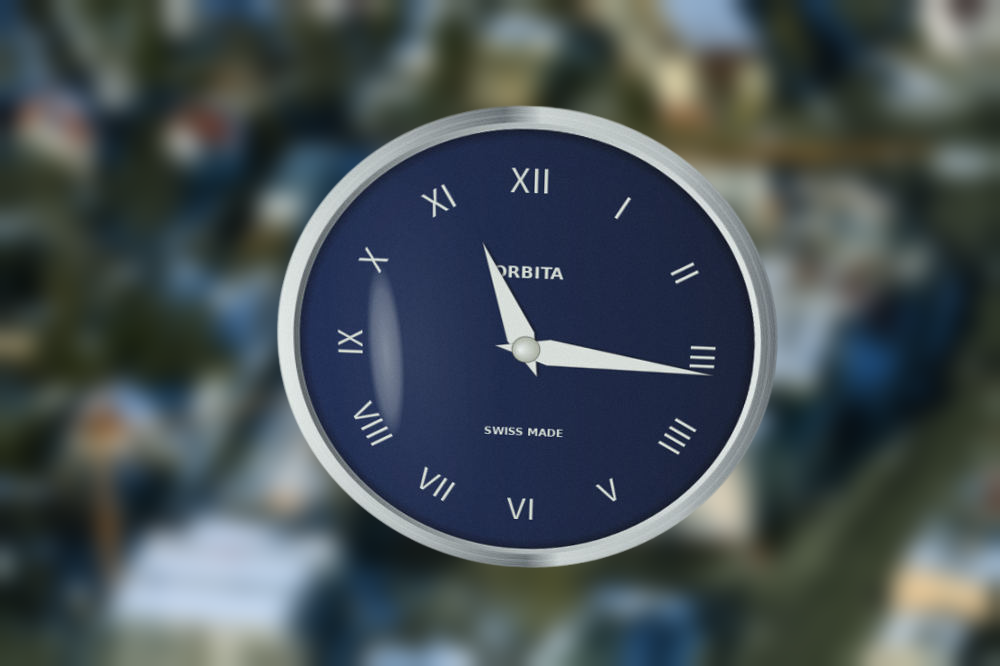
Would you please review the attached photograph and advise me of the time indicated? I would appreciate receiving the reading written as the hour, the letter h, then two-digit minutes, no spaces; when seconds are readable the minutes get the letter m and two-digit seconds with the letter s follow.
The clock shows 11h16
